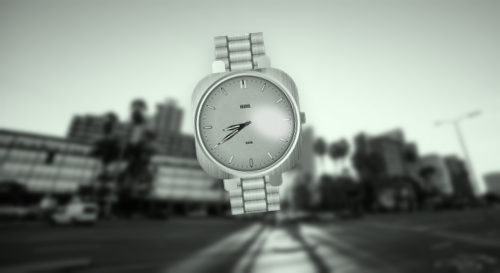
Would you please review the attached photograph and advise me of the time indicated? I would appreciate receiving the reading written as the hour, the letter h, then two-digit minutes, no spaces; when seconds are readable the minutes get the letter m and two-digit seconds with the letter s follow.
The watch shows 8h40
